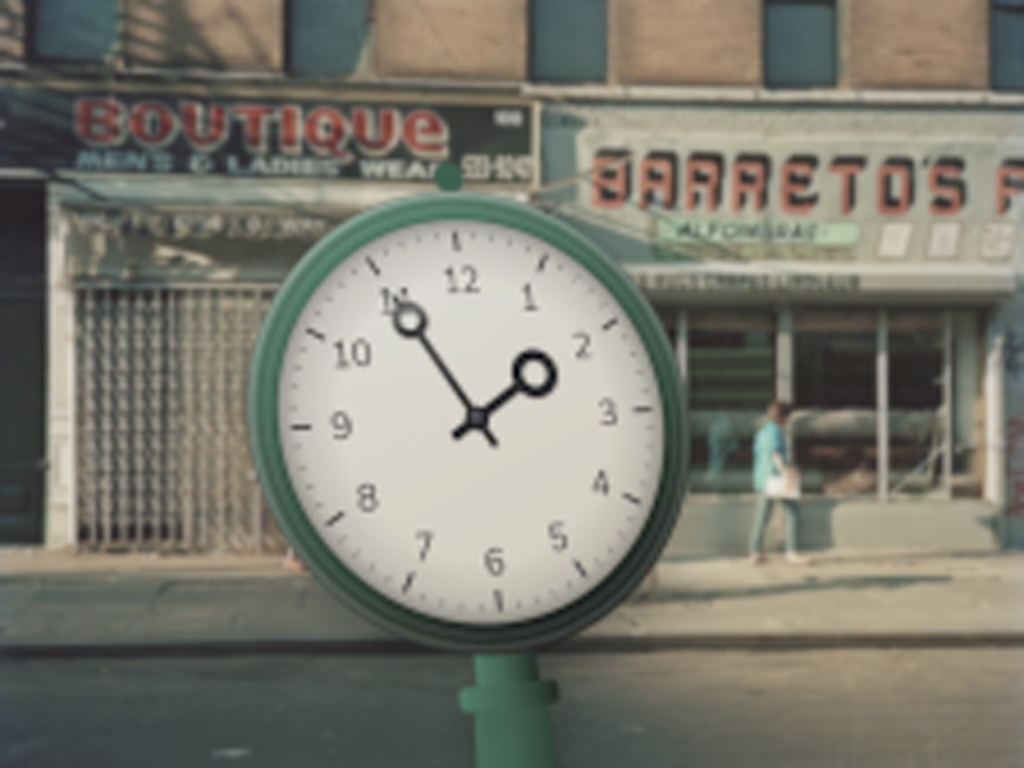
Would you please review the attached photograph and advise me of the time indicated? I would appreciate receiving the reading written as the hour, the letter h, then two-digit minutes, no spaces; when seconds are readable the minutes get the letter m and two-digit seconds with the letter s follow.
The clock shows 1h55
